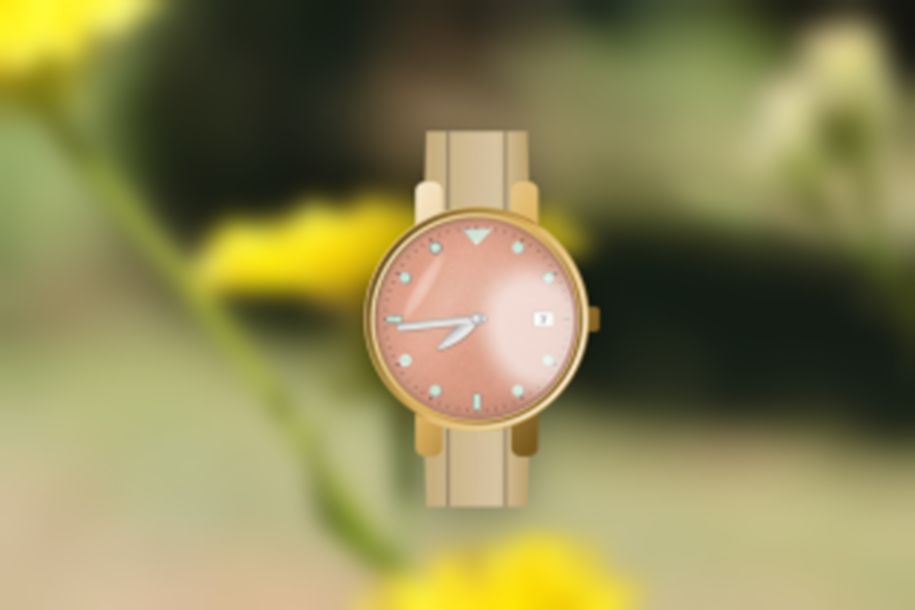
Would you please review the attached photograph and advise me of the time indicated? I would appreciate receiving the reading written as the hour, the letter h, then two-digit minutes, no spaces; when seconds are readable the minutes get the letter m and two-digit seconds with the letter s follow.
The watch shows 7h44
